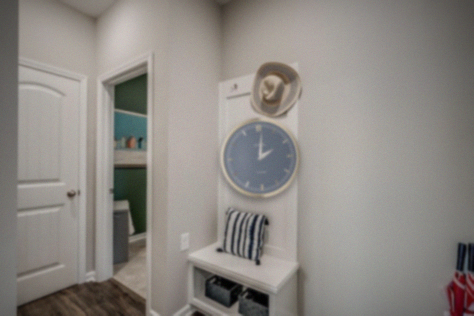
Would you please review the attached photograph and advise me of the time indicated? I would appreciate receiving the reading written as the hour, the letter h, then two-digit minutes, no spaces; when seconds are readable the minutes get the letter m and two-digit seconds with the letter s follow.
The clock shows 2h01
